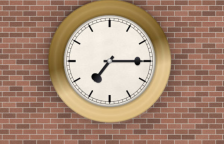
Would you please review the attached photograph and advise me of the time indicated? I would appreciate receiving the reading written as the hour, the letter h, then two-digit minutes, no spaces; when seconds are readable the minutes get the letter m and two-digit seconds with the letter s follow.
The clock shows 7h15
